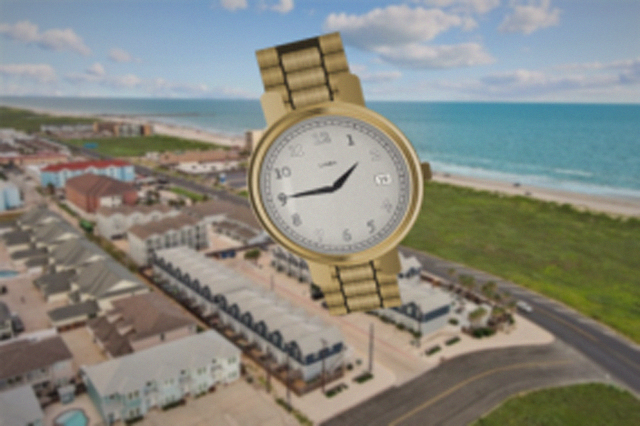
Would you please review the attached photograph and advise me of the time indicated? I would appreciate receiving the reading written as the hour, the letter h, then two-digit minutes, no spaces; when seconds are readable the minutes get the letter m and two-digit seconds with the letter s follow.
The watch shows 1h45
